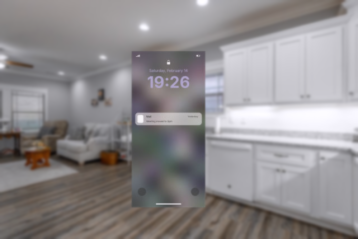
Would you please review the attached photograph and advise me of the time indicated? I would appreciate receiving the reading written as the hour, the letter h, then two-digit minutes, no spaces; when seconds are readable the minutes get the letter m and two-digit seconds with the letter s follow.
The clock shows 19h26
